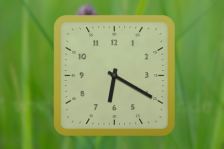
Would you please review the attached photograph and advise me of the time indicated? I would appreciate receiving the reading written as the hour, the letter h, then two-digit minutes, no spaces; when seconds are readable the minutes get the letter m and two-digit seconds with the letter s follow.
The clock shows 6h20
